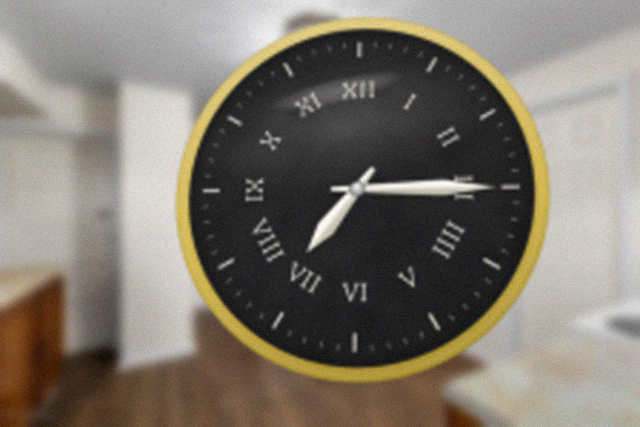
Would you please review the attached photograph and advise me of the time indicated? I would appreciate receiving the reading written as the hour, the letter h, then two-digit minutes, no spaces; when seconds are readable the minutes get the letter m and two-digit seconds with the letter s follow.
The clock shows 7h15
